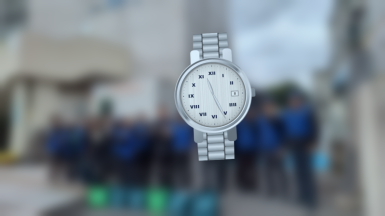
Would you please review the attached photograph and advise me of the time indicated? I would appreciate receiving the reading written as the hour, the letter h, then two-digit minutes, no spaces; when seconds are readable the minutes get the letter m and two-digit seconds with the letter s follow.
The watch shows 11h26
